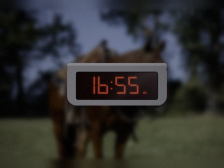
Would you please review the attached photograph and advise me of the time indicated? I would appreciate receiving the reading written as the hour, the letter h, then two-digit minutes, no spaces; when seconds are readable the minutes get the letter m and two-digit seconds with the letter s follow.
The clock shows 16h55
